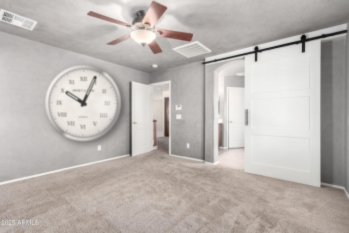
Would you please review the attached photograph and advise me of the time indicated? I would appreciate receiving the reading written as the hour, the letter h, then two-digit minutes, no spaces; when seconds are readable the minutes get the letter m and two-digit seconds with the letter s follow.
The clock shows 10h04
